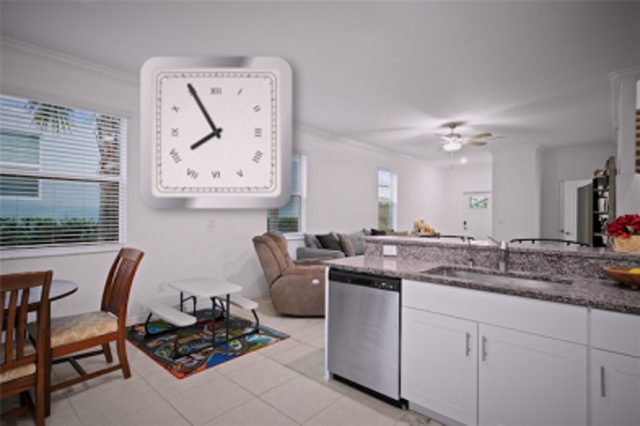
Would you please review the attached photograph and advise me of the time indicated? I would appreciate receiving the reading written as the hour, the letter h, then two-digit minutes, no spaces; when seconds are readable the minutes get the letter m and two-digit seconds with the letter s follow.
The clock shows 7h55
